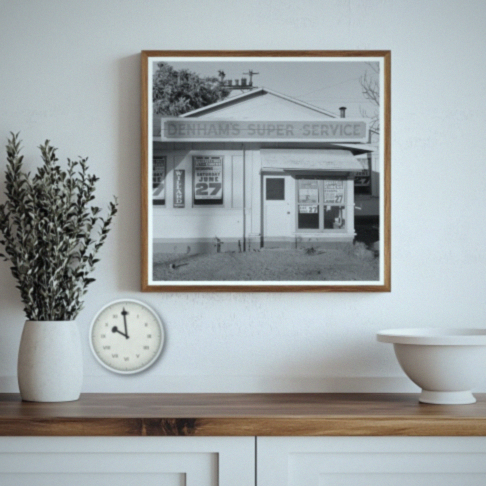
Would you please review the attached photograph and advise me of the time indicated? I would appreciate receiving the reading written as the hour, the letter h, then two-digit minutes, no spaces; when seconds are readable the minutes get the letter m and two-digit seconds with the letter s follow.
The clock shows 9h59
